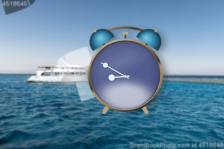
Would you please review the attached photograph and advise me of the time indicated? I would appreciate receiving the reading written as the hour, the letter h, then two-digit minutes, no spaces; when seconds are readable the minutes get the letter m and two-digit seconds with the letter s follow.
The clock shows 8h50
